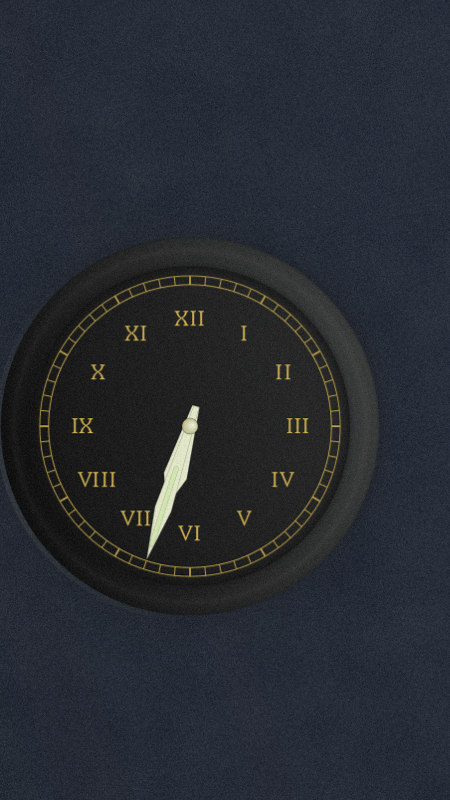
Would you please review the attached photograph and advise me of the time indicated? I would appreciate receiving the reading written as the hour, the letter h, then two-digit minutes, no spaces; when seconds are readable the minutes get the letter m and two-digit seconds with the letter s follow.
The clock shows 6h33
